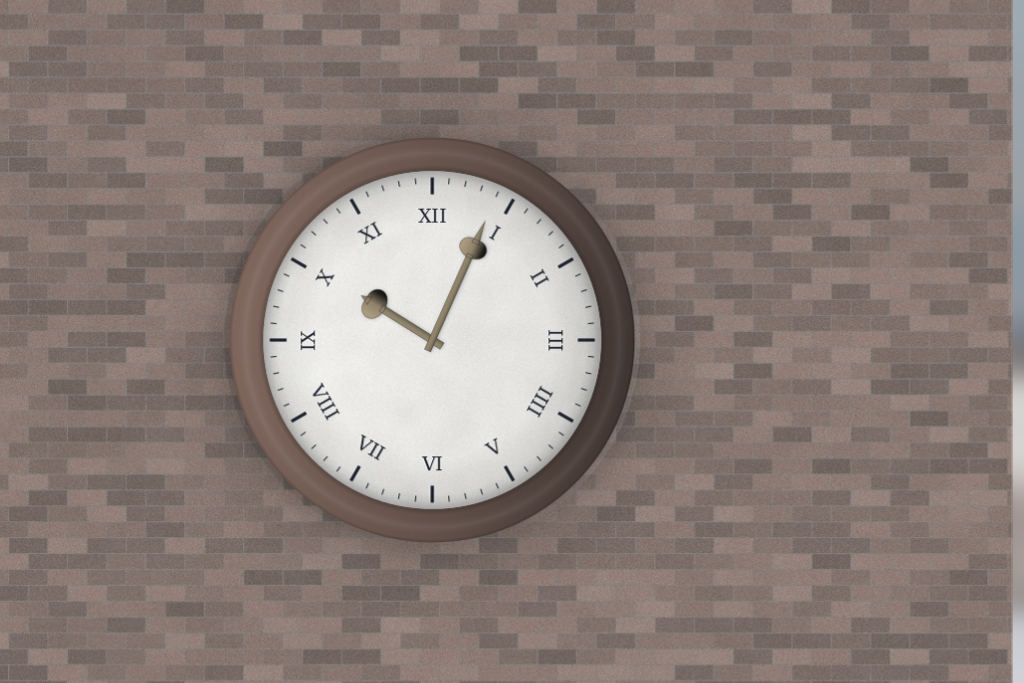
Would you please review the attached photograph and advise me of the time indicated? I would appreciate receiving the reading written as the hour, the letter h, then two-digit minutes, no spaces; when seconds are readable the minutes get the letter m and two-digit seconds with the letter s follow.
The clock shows 10h04
